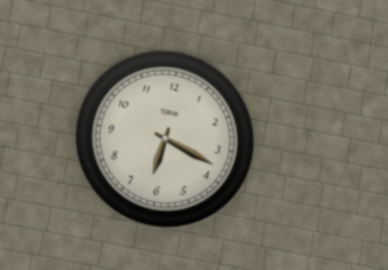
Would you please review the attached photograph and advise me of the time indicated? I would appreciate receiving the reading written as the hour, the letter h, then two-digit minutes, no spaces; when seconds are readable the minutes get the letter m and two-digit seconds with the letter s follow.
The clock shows 6h18
